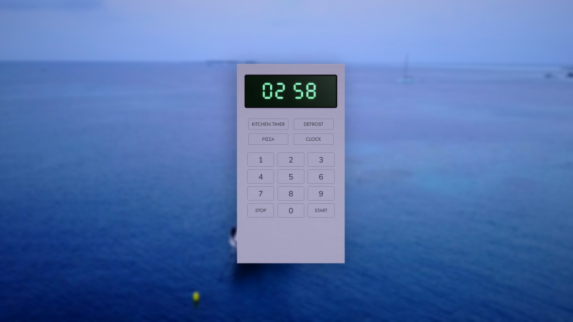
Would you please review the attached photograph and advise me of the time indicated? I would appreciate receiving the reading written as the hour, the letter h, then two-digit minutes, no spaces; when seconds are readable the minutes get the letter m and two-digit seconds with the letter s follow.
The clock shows 2h58
